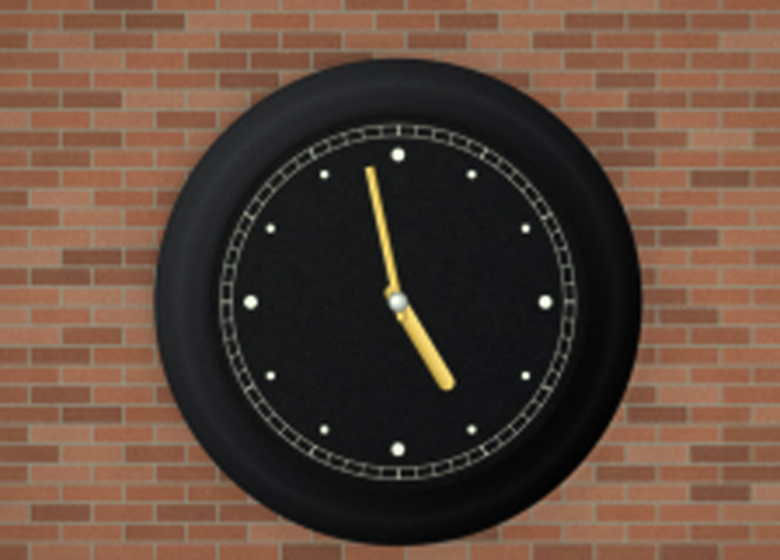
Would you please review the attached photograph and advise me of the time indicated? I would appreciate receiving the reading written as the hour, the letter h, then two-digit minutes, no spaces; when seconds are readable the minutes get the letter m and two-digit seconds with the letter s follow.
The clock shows 4h58
